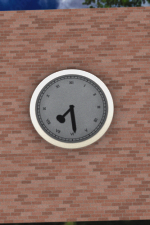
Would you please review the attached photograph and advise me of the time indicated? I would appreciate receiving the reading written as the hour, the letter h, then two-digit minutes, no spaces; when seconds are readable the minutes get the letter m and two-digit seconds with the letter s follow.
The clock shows 7h29
